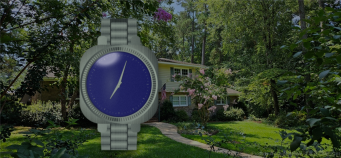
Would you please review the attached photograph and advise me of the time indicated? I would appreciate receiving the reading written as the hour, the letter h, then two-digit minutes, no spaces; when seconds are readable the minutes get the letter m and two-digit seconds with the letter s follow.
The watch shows 7h03
